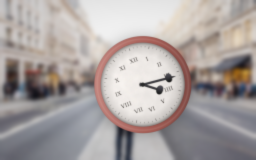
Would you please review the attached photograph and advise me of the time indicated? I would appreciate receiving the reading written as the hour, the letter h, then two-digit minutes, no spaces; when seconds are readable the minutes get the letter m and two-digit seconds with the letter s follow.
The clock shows 4h16
